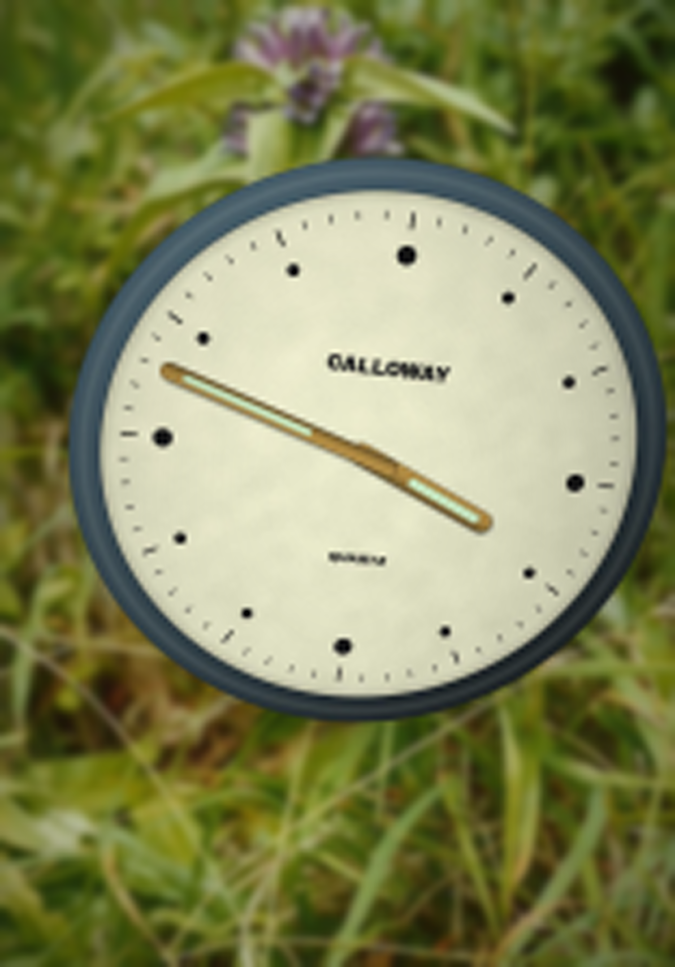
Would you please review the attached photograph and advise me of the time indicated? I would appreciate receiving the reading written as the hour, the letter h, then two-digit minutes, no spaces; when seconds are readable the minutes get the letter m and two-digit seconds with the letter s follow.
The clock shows 3h48
